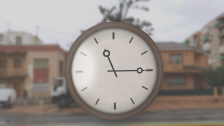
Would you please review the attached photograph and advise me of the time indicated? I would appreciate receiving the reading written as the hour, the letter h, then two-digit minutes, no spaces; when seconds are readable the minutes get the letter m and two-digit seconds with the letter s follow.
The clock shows 11h15
